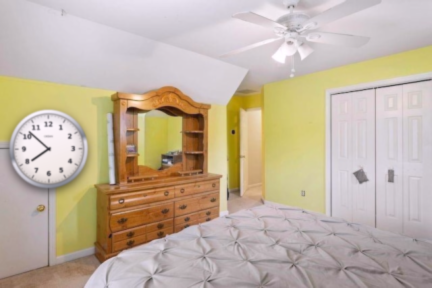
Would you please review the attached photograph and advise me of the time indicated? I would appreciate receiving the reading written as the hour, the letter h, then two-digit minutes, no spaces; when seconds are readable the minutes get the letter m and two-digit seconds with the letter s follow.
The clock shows 7h52
